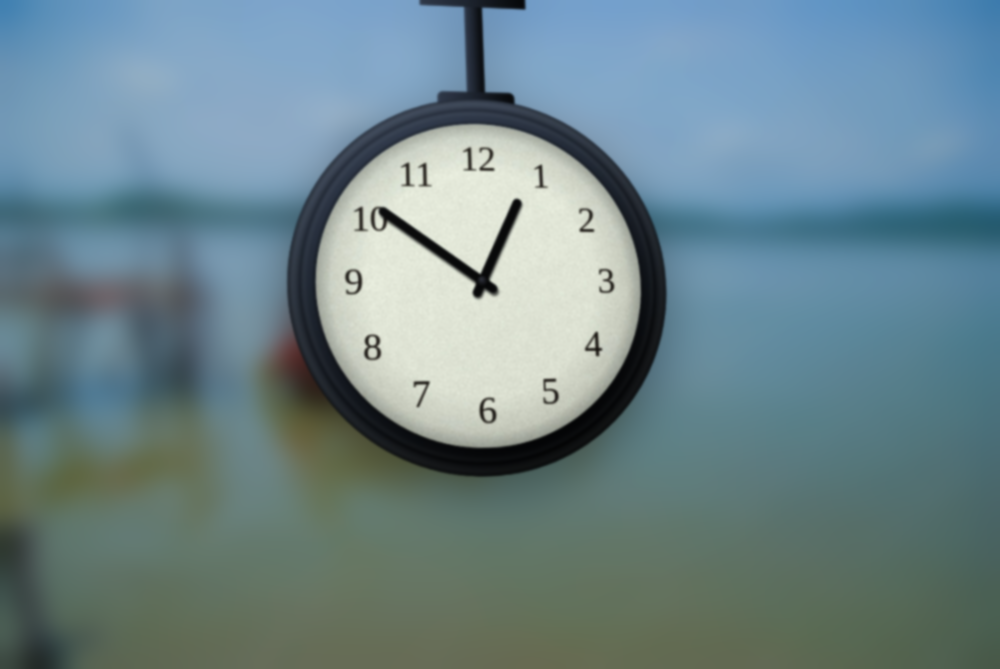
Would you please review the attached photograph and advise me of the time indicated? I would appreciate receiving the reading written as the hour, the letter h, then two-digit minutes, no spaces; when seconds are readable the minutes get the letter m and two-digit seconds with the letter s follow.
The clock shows 12h51
